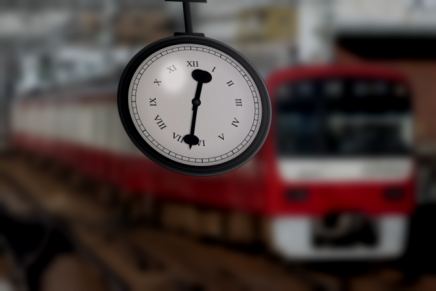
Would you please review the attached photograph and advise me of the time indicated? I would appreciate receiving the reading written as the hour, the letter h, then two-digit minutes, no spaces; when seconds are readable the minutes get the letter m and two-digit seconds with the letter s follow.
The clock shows 12h32
